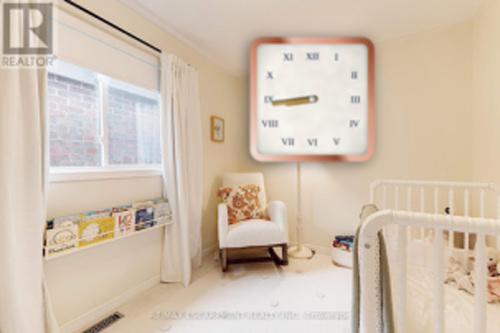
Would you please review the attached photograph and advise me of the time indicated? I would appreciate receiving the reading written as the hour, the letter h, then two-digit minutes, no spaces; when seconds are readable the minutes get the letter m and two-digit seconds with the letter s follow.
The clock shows 8h44
